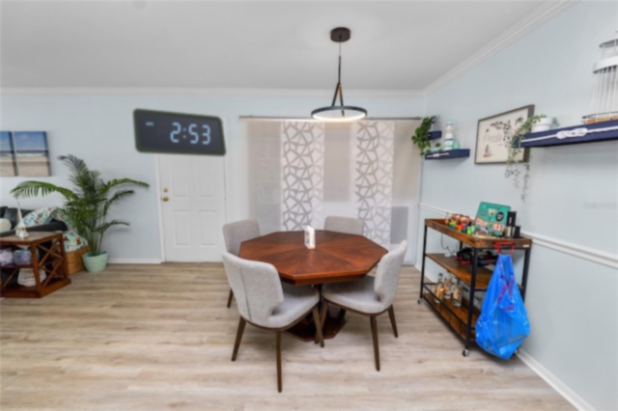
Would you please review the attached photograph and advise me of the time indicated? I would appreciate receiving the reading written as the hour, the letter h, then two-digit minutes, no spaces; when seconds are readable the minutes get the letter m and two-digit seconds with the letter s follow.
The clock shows 2h53
